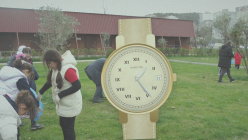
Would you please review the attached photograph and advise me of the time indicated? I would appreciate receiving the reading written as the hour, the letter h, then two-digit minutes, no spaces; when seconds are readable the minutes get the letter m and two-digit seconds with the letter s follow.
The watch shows 1h24
